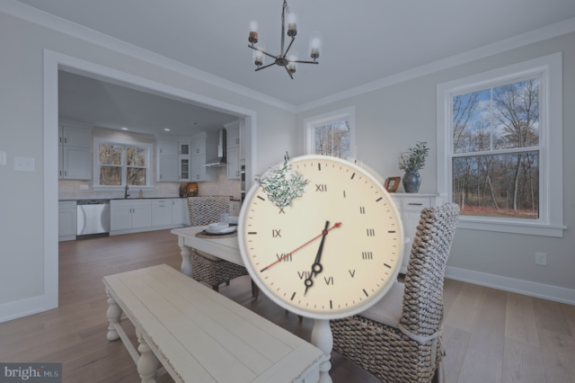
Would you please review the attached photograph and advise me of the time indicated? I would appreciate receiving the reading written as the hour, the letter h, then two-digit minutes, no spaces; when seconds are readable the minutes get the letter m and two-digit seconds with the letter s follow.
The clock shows 6h33m40s
